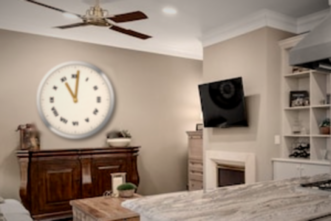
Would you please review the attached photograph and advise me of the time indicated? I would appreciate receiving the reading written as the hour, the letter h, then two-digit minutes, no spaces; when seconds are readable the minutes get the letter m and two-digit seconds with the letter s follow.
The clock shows 11h01
